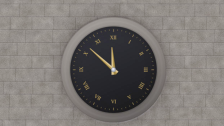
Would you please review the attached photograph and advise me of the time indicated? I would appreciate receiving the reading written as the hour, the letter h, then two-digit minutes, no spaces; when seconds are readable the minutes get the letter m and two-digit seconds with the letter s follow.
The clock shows 11h52
